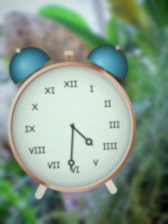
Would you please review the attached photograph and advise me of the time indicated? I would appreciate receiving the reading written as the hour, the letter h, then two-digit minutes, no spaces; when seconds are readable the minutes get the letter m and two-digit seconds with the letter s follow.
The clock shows 4h31
